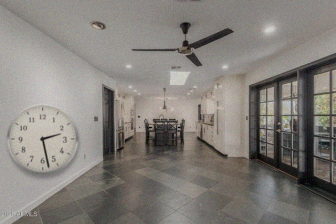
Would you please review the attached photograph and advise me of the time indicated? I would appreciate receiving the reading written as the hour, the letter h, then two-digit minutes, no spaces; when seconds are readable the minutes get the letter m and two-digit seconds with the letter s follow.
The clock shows 2h28
